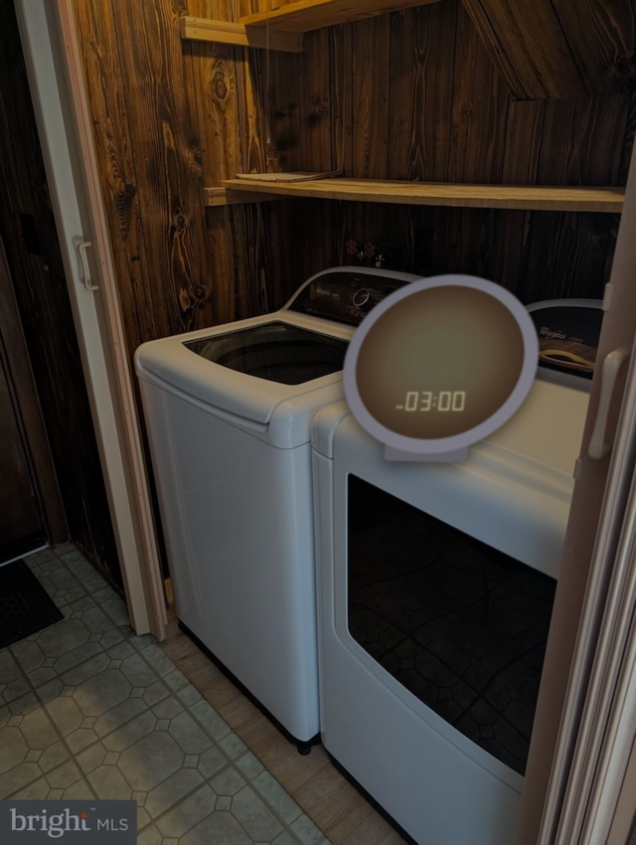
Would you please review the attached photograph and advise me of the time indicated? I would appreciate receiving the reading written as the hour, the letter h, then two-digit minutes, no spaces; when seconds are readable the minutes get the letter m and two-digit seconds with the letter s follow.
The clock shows 3h00
